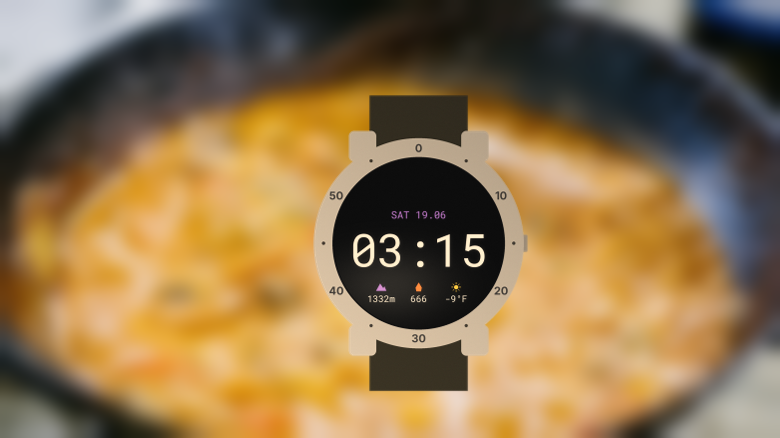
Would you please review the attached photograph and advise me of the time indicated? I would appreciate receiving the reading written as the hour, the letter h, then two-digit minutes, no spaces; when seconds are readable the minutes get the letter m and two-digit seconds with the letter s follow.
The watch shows 3h15
